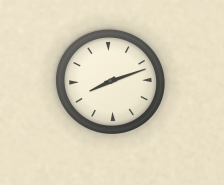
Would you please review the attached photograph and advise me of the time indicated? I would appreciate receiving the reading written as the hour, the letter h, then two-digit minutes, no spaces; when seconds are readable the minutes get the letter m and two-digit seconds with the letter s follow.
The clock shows 8h12
